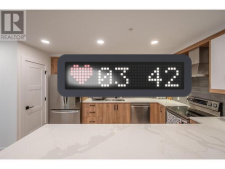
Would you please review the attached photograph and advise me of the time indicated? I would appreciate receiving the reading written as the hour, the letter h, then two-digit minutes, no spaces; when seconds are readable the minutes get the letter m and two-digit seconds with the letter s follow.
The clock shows 3h42
